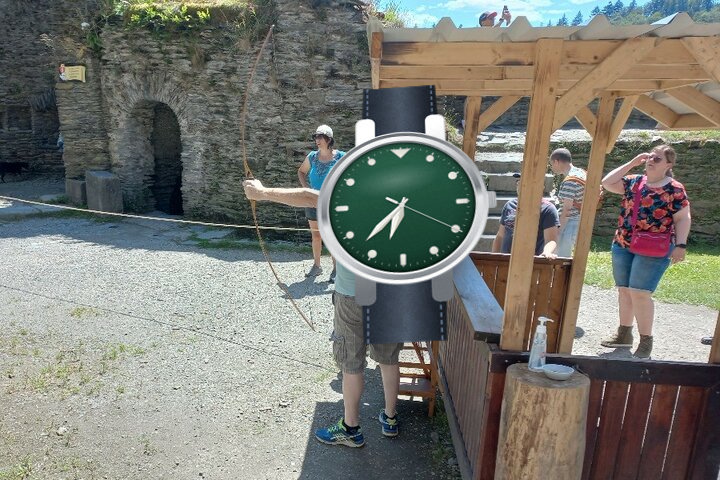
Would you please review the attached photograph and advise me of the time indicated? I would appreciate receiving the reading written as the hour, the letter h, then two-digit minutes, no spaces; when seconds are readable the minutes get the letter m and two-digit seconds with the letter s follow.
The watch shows 6h37m20s
